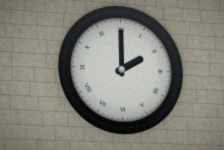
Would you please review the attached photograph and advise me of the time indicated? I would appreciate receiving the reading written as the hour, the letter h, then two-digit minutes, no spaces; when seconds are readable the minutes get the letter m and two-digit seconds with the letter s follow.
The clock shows 2h00
